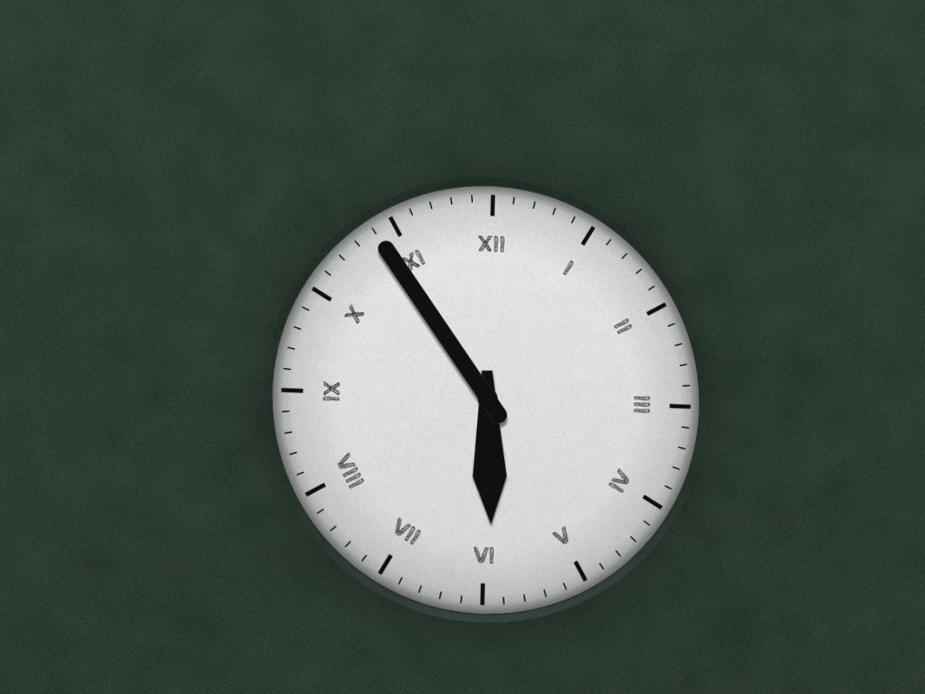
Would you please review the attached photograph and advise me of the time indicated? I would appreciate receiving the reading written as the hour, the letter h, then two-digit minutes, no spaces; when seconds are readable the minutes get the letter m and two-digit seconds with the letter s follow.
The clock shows 5h54
